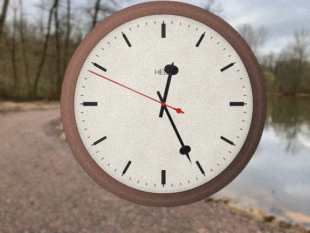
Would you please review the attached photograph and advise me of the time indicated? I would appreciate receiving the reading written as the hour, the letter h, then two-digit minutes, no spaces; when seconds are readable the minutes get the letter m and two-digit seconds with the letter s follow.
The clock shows 12h25m49s
